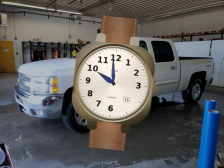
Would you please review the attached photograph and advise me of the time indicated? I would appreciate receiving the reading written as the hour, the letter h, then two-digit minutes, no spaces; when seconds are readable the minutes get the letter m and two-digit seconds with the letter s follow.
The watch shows 9h59
